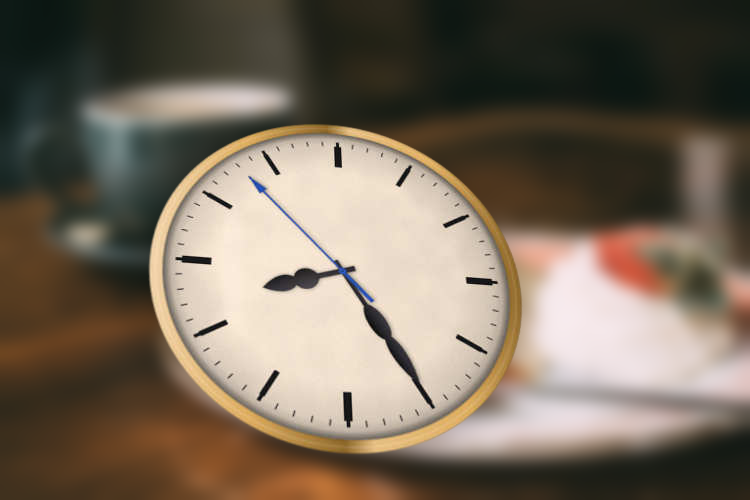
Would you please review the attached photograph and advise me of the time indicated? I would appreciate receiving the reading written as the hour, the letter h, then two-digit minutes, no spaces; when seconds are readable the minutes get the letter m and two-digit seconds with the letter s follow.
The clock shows 8h24m53s
